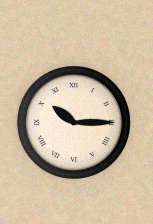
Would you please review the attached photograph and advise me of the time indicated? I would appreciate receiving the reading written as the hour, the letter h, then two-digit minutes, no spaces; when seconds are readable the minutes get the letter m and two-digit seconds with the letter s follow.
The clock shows 10h15
